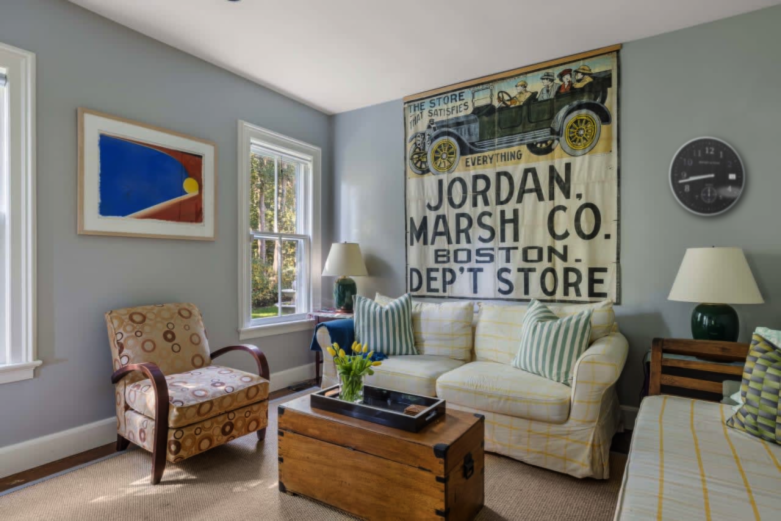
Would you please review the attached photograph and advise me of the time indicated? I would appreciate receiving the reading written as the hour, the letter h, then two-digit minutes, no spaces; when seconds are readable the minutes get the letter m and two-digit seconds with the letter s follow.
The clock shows 8h43
